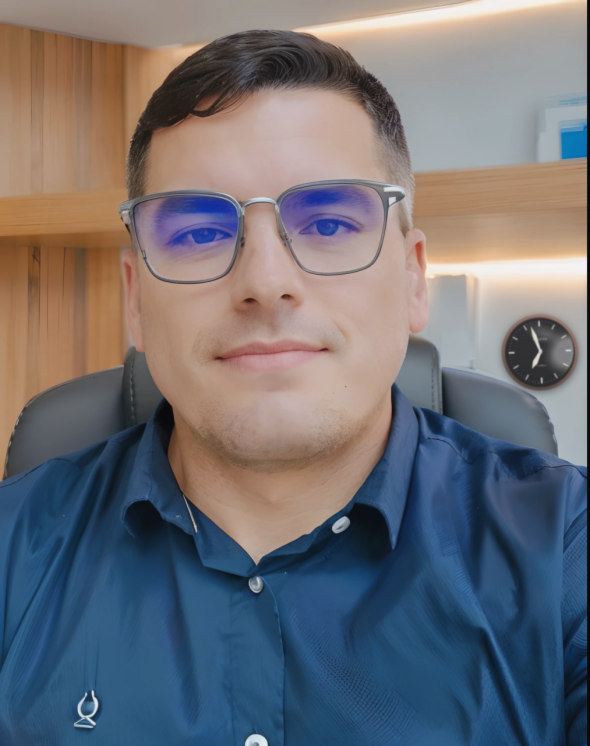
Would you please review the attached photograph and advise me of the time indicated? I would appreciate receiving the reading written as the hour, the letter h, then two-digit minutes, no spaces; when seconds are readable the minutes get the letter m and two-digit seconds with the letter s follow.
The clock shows 6h57
